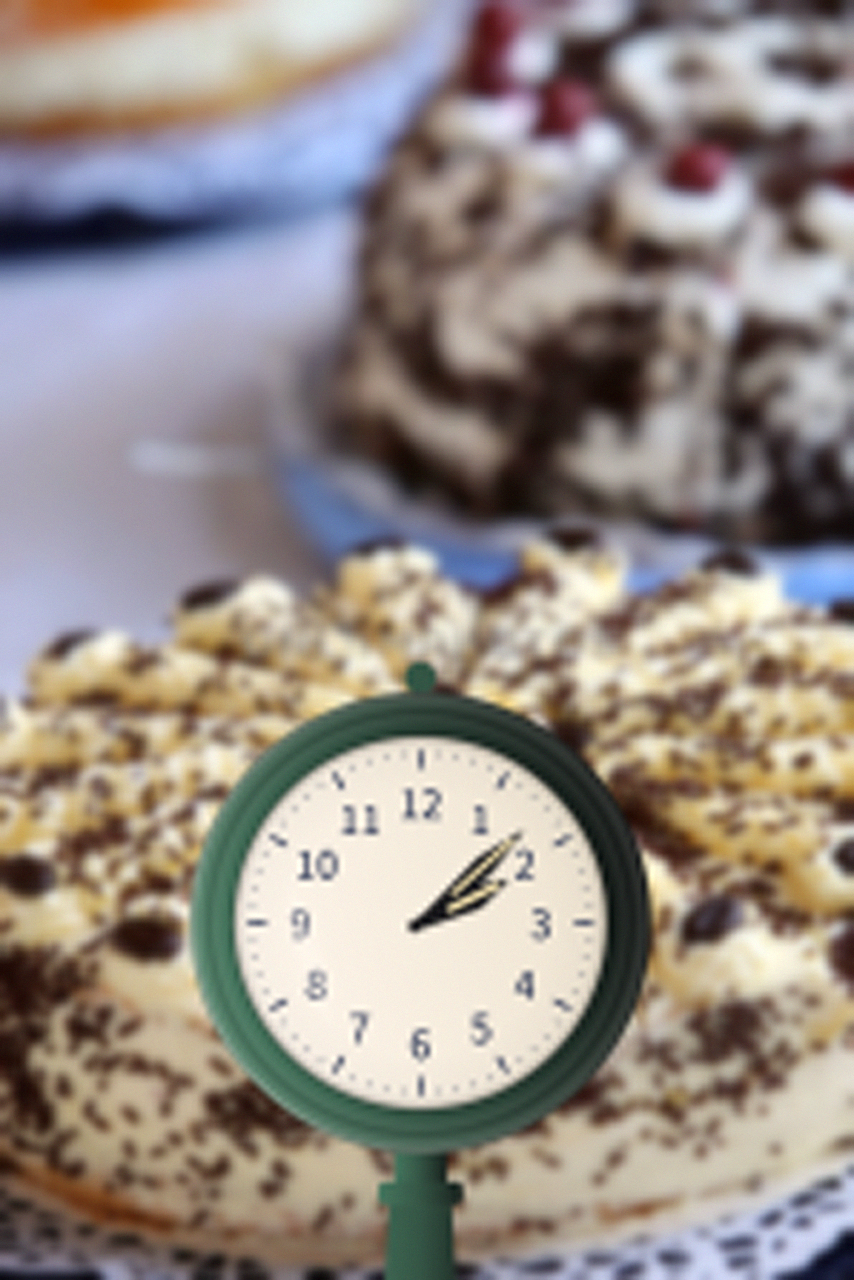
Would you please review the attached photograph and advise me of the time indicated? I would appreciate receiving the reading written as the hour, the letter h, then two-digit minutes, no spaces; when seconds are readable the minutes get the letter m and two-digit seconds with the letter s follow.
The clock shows 2h08
